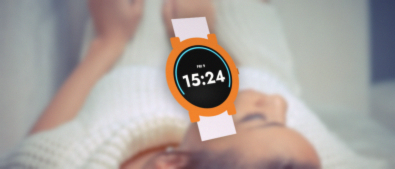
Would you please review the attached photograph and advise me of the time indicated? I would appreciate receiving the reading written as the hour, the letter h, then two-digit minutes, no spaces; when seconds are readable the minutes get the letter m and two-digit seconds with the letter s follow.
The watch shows 15h24
